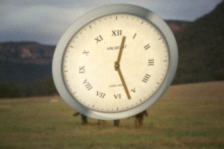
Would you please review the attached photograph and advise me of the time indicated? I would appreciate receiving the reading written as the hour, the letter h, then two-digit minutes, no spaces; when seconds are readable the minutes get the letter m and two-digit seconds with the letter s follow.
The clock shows 12h27
